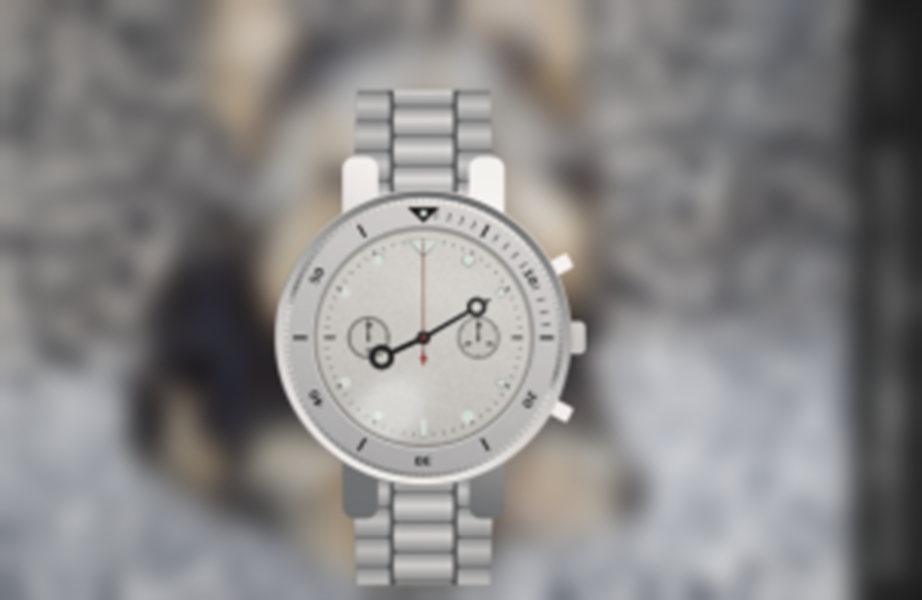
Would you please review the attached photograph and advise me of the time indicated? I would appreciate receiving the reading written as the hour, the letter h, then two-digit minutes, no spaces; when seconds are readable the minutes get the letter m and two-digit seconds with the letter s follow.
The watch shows 8h10
